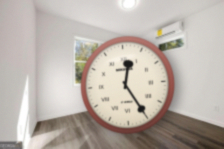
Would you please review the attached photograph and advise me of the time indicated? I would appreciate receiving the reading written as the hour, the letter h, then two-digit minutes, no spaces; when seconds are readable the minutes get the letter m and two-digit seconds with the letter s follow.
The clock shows 12h25
